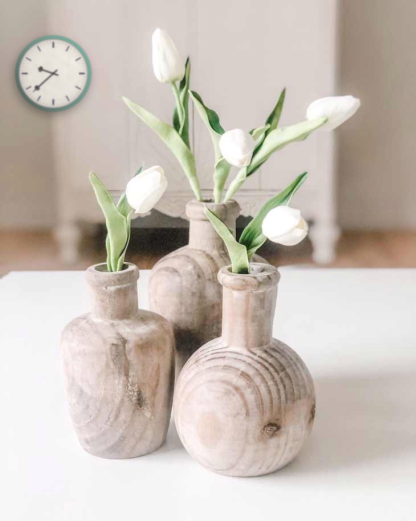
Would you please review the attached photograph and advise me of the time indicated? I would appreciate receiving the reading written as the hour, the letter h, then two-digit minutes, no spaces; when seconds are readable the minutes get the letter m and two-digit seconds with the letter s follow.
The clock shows 9h38
